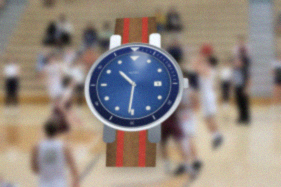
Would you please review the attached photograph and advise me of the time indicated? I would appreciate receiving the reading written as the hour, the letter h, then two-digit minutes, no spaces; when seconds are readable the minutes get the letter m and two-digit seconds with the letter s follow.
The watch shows 10h31
